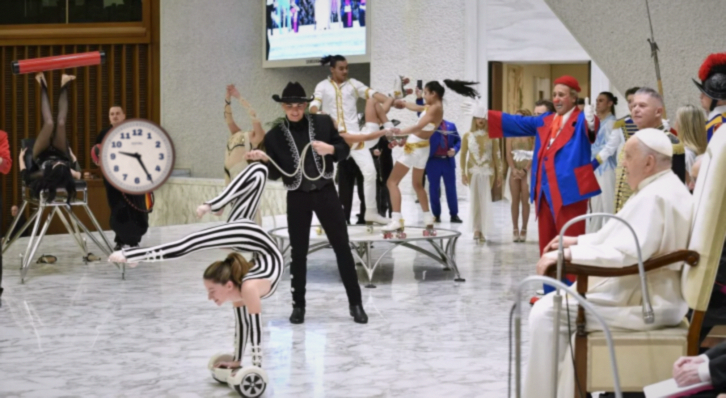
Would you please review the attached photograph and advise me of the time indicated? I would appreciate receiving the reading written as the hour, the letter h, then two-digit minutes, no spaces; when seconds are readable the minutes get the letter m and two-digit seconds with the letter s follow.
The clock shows 9h25
